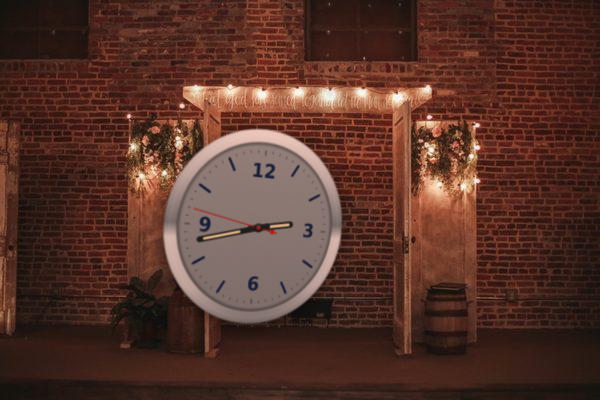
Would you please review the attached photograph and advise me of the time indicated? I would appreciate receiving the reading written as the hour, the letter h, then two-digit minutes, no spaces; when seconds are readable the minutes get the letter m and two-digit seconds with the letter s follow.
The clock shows 2h42m47s
